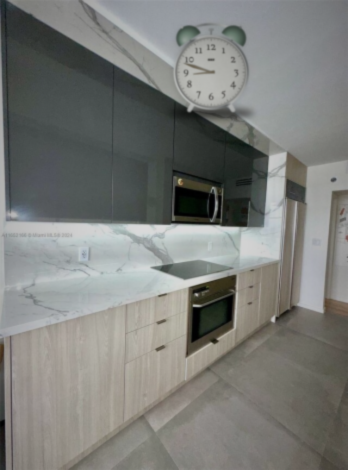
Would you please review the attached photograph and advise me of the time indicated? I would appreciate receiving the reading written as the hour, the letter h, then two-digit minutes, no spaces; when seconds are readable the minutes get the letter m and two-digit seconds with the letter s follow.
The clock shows 8h48
